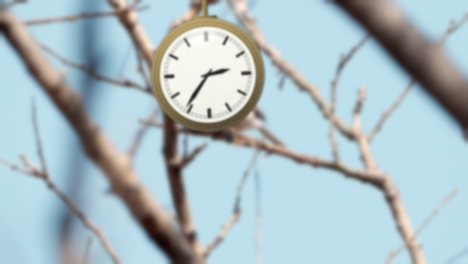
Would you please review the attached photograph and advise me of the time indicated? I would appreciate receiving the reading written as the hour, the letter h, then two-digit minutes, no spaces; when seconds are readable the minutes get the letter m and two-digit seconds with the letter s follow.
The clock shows 2h36
